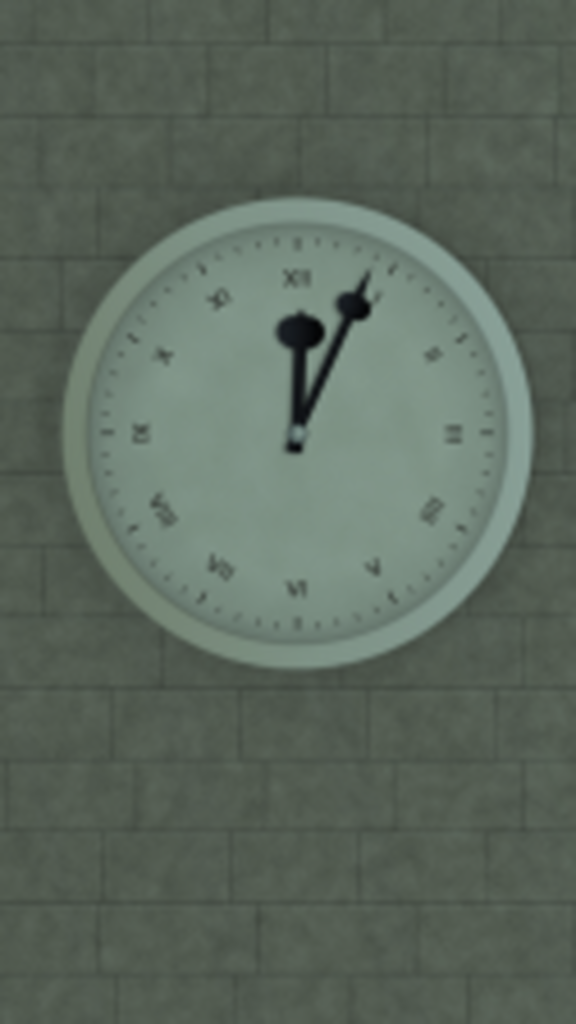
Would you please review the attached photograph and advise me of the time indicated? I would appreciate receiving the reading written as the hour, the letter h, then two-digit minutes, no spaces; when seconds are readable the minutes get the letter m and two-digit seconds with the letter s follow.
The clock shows 12h04
